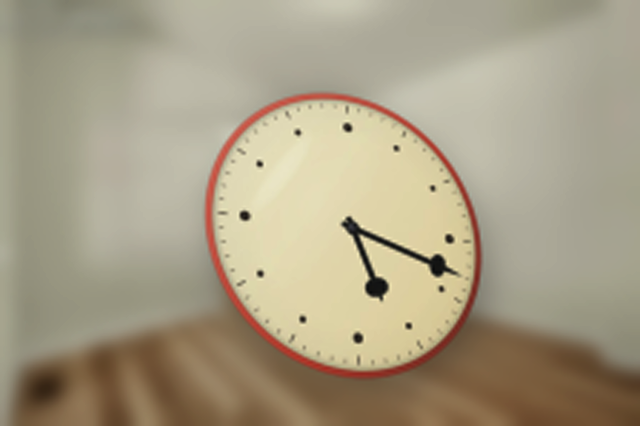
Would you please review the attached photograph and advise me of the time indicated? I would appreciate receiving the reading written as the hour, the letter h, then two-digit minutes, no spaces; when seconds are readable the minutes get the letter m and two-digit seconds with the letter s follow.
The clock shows 5h18
